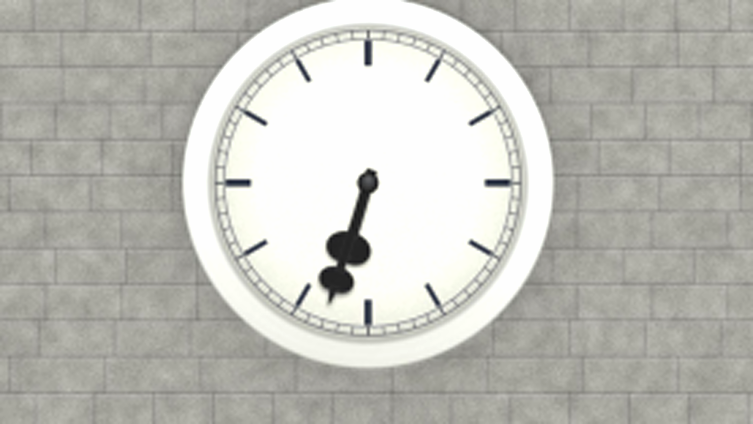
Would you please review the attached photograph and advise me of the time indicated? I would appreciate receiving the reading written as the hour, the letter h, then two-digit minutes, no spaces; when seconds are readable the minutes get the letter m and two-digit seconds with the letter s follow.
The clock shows 6h33
